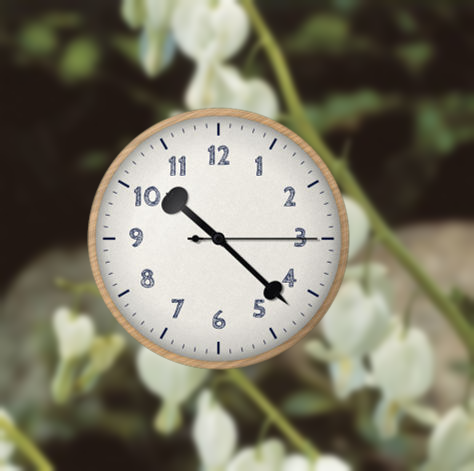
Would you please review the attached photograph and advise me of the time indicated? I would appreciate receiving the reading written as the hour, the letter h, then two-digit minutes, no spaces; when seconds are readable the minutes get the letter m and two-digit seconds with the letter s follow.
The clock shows 10h22m15s
